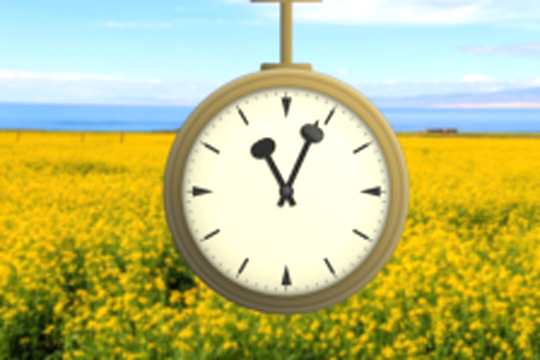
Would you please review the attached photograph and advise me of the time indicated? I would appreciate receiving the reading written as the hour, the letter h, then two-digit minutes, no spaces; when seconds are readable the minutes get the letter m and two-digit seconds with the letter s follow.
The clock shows 11h04
